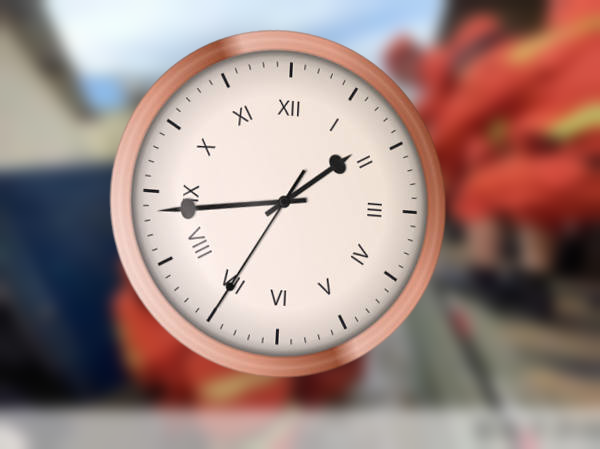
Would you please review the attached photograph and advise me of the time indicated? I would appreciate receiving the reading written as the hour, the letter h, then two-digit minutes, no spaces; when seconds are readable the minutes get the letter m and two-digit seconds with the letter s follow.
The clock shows 1h43m35s
